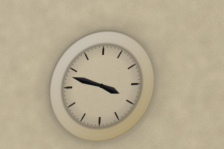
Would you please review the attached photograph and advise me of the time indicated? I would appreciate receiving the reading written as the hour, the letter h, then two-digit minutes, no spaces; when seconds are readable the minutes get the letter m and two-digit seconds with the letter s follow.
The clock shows 3h48
